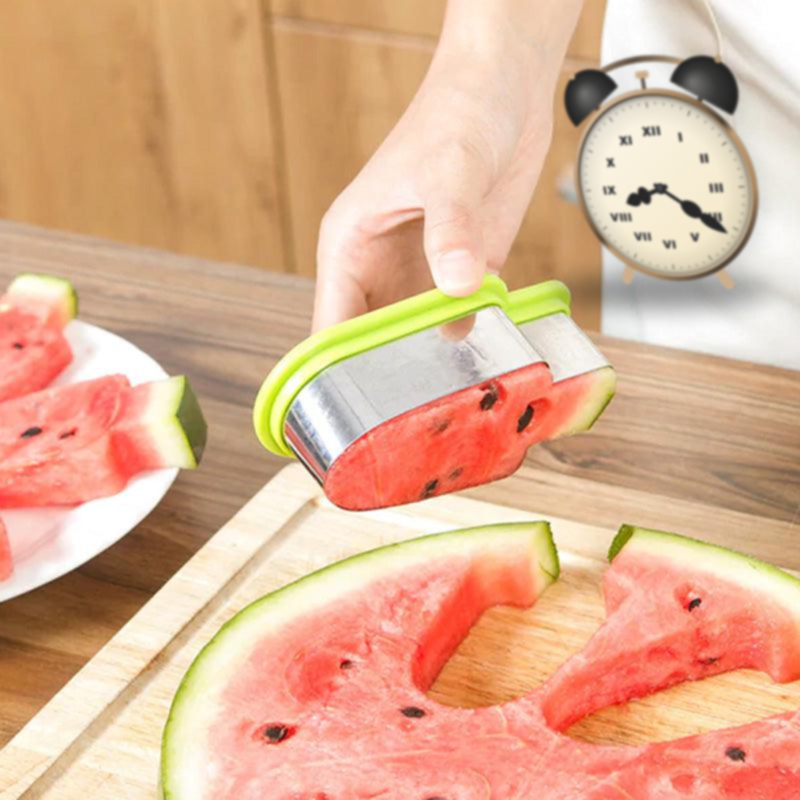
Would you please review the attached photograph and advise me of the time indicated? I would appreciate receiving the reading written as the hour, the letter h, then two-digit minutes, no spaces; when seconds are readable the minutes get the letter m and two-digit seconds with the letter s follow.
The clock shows 8h21
